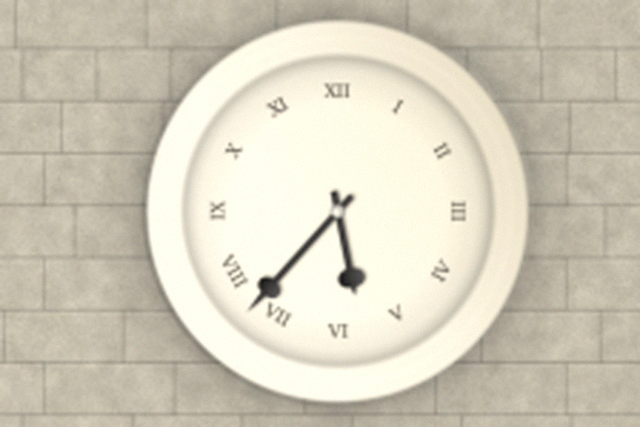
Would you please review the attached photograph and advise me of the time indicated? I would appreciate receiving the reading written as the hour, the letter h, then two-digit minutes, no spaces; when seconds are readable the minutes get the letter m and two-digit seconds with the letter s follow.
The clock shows 5h37
